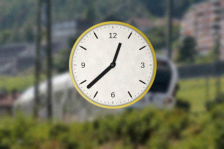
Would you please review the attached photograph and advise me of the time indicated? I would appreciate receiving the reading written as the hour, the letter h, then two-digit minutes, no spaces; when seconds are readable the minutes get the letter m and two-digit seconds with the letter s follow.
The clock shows 12h38
